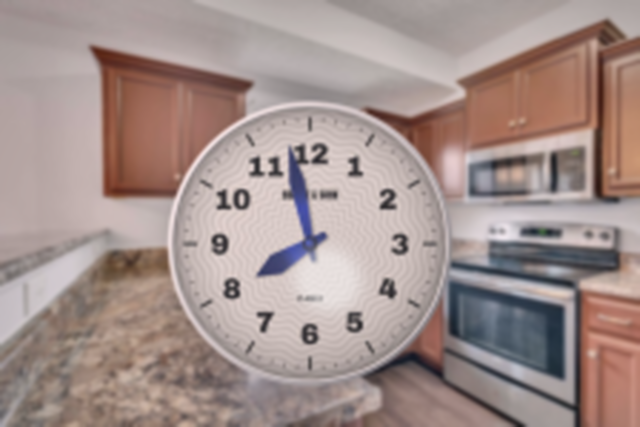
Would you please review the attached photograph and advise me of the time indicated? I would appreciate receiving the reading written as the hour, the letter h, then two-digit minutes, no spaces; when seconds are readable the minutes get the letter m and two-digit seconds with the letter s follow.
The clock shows 7h58
